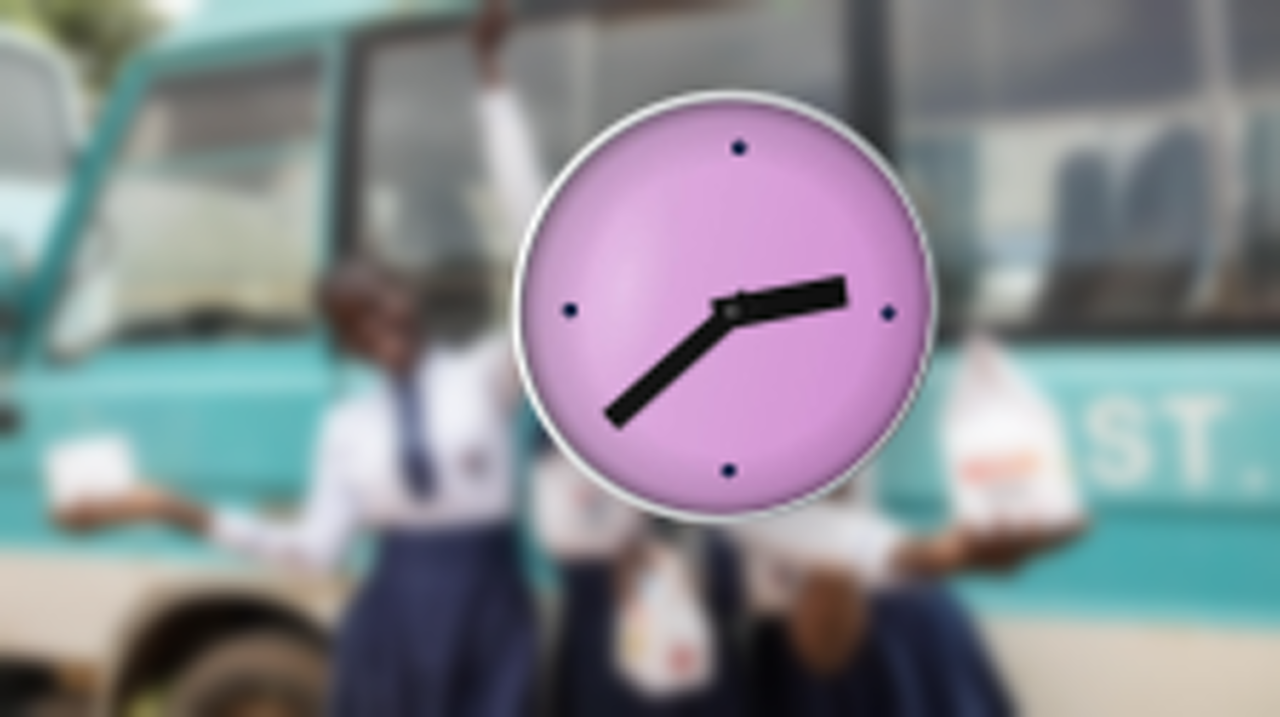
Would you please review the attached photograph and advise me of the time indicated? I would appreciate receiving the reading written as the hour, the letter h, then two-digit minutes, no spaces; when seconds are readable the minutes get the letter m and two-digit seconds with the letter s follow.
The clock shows 2h38
